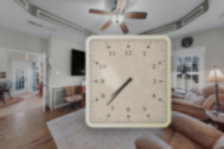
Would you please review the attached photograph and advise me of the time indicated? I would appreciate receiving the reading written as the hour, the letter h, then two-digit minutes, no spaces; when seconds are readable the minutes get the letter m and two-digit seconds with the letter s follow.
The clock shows 7h37
